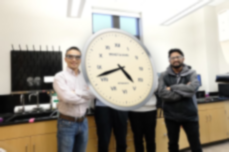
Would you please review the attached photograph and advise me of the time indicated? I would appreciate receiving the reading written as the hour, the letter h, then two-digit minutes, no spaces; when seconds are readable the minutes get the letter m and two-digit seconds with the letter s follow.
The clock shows 4h42
